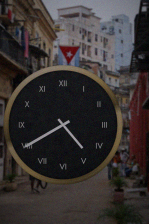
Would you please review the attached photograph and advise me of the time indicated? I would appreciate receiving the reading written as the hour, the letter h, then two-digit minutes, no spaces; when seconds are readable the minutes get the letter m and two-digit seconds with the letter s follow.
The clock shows 4h40
